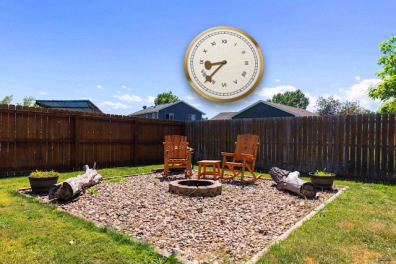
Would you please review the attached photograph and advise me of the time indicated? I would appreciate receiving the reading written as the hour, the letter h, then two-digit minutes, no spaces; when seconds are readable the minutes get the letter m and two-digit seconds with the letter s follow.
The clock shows 8h37
